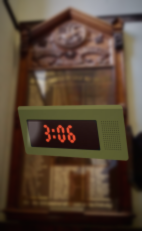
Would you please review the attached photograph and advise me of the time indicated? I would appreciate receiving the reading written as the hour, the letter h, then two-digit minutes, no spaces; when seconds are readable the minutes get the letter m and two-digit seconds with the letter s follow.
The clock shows 3h06
